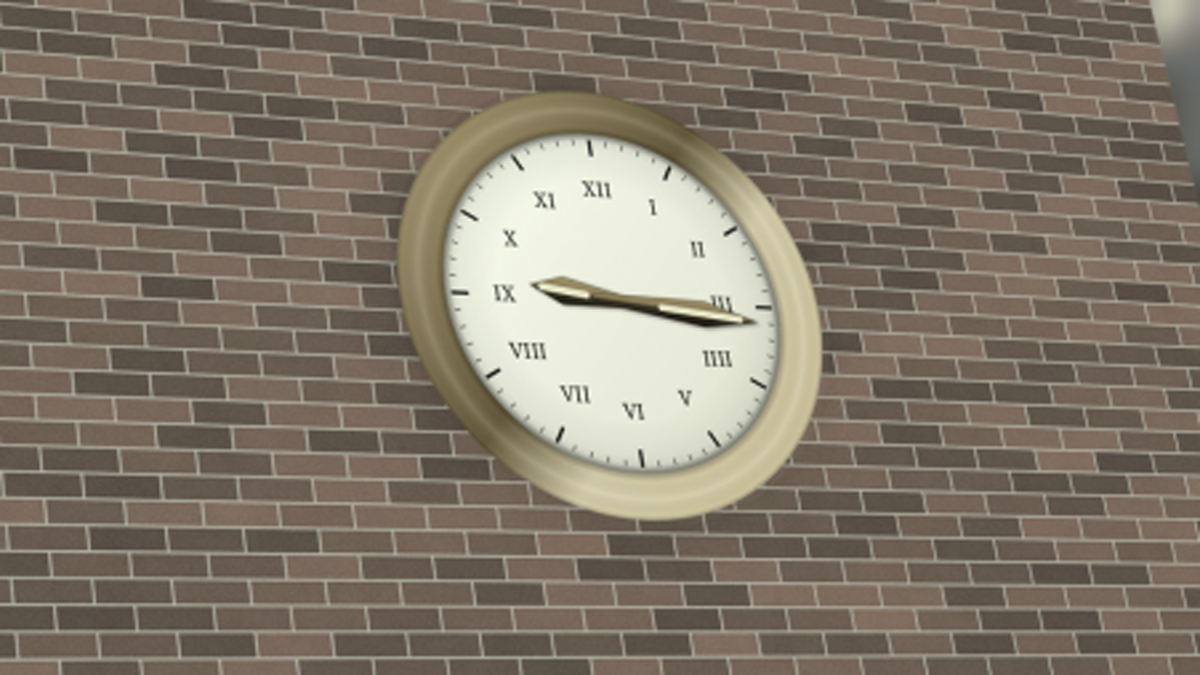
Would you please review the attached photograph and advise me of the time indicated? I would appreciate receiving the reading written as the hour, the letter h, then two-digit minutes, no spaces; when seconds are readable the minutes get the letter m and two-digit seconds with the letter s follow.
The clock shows 9h16
